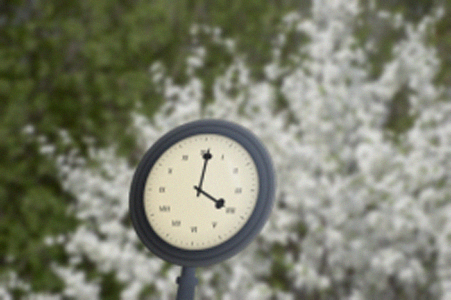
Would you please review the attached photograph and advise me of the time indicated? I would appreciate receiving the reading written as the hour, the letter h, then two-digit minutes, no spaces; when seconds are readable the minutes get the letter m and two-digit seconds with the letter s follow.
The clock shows 4h01
